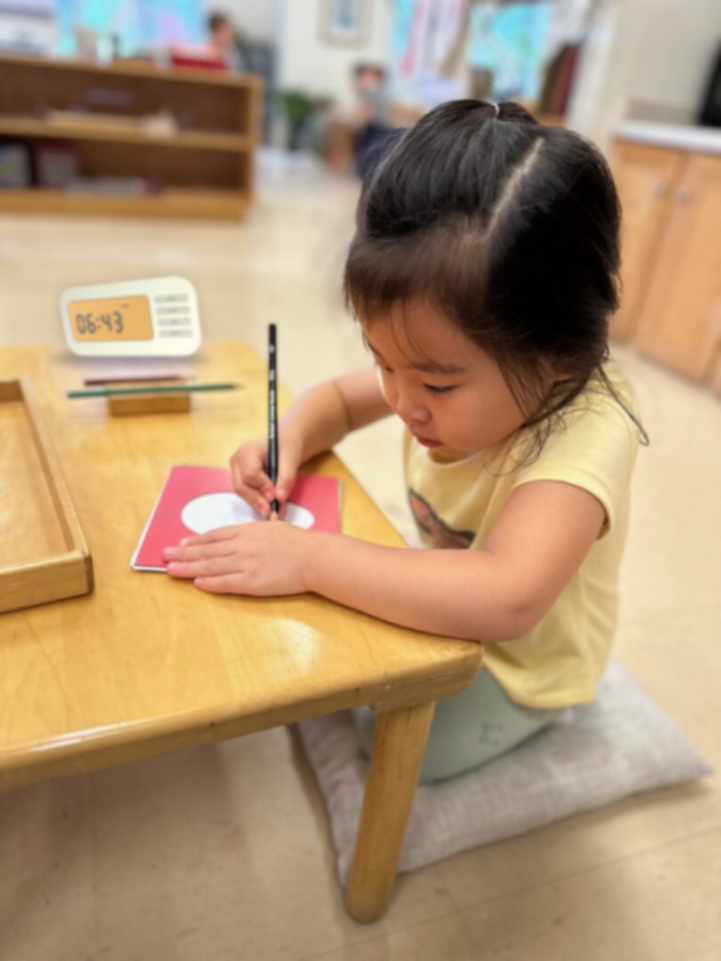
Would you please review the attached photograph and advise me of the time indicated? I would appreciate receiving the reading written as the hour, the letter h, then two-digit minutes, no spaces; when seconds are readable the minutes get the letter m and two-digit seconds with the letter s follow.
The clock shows 6h43
